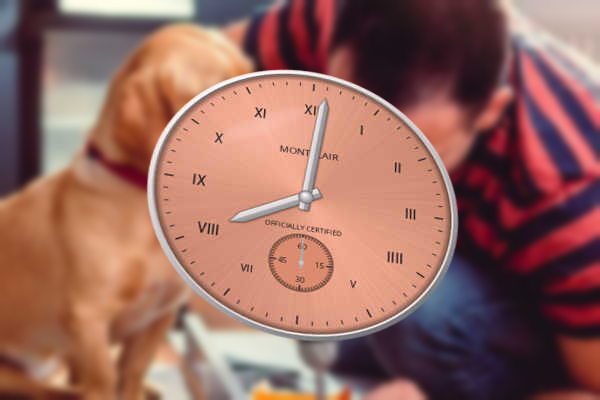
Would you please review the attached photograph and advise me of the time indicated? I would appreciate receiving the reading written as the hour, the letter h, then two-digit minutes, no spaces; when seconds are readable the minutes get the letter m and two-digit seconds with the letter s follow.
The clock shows 8h01
